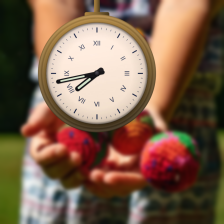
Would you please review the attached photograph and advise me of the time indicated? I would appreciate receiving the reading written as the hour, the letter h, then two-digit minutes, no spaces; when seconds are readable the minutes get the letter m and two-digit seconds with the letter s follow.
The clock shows 7h43
